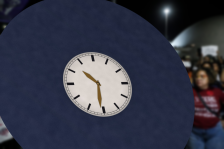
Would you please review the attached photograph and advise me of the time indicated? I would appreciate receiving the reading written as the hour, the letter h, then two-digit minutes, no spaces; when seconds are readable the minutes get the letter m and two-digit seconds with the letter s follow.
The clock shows 10h31
